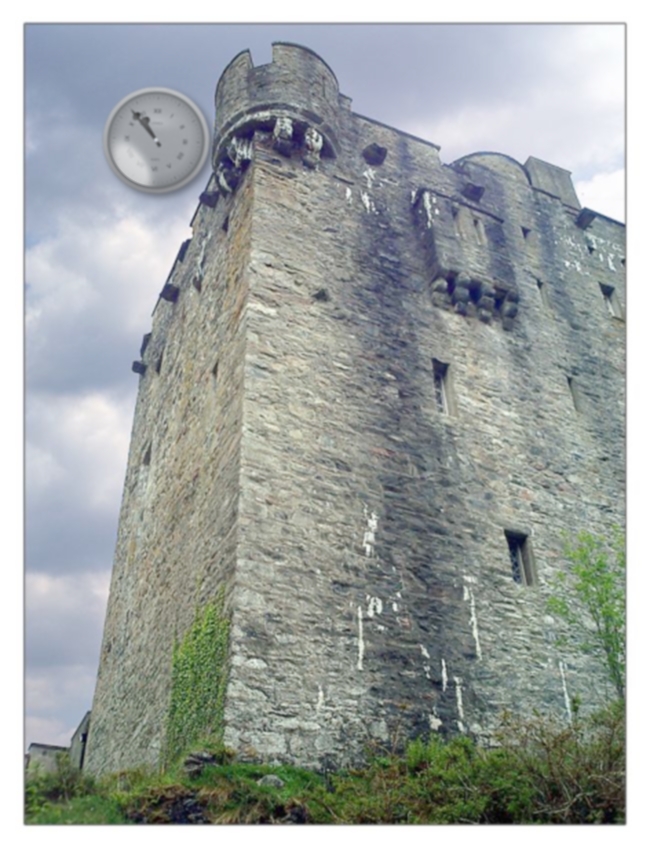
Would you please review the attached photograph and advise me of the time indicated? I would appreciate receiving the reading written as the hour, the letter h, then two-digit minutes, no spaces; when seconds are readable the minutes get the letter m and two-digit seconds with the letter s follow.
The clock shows 10h53
